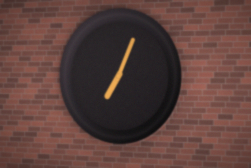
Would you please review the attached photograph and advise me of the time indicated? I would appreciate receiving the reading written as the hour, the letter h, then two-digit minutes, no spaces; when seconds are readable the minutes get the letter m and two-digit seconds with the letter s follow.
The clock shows 7h04
